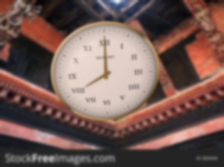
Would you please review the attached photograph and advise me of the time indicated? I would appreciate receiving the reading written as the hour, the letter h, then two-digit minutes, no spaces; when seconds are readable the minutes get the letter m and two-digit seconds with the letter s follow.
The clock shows 8h00
